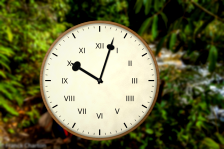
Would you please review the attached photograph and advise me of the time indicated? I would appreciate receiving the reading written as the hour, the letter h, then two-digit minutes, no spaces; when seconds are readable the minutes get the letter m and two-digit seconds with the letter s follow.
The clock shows 10h03
